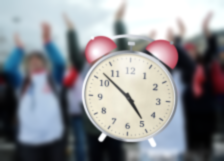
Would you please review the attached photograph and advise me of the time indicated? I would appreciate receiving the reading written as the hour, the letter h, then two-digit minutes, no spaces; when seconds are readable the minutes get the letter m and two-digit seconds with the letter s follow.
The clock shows 4h52
